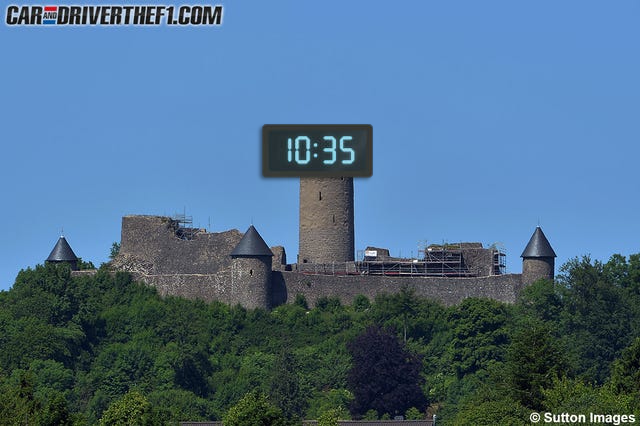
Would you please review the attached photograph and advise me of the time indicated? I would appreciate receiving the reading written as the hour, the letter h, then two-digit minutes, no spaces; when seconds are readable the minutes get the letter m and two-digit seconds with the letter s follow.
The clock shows 10h35
